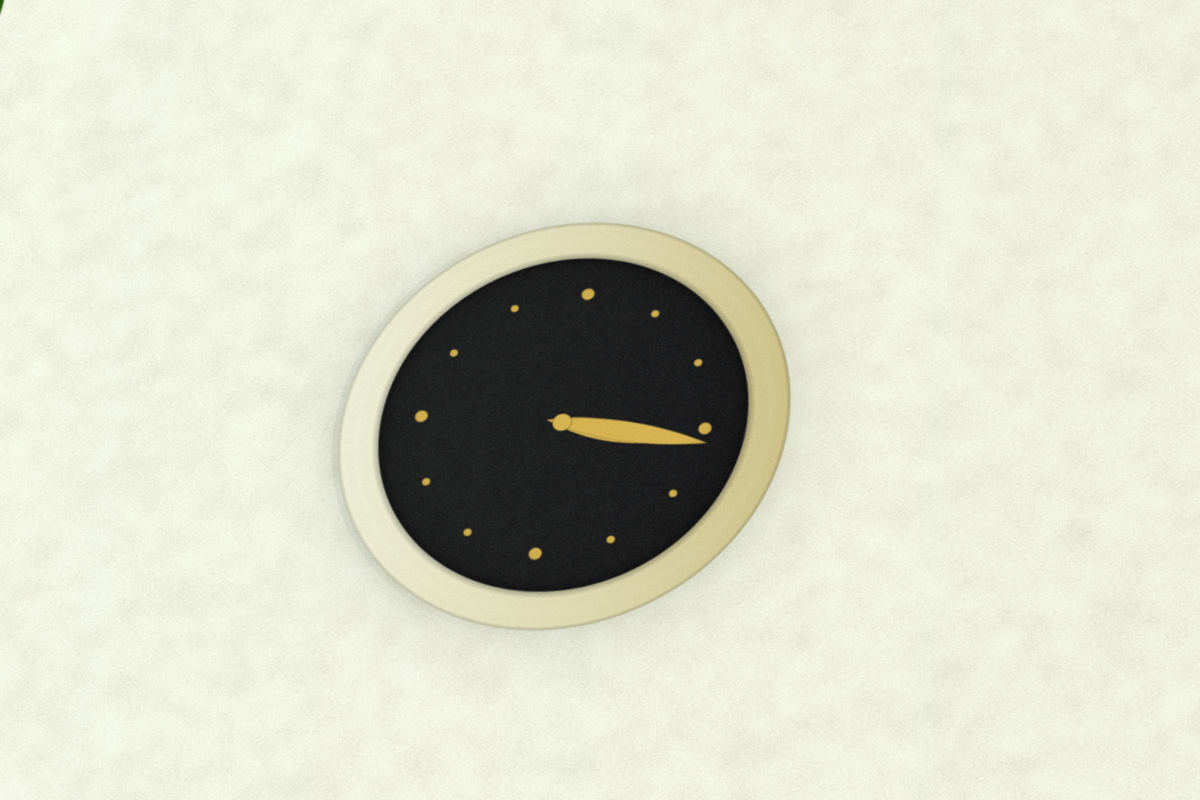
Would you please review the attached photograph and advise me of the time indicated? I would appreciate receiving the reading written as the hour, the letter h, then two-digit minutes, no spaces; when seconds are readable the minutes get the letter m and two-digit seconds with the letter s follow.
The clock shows 3h16
